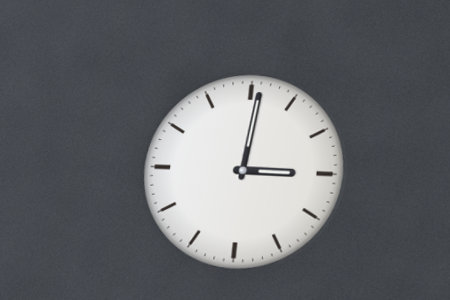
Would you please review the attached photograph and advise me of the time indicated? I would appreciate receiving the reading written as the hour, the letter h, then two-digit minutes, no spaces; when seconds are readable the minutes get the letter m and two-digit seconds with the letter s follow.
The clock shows 3h01
